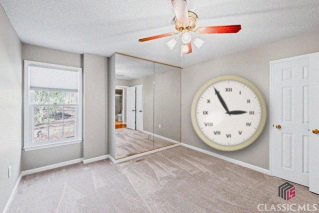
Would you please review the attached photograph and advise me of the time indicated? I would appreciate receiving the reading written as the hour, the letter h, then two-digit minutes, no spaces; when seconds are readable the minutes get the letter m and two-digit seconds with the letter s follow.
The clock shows 2h55
